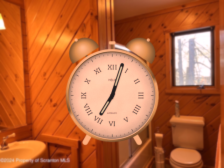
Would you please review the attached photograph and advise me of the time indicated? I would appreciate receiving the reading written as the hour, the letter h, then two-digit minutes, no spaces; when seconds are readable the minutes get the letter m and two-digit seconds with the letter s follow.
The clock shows 7h03
